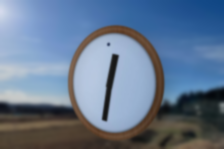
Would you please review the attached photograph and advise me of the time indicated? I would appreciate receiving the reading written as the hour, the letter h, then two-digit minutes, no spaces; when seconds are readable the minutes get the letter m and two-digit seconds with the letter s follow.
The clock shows 12h32
